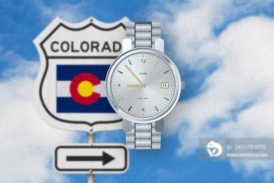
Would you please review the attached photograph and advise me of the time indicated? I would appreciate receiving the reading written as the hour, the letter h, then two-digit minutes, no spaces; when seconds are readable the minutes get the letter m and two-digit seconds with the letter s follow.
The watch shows 8h53
